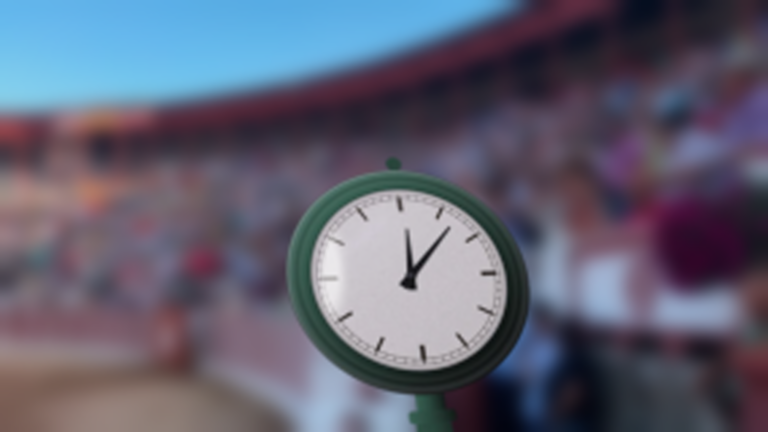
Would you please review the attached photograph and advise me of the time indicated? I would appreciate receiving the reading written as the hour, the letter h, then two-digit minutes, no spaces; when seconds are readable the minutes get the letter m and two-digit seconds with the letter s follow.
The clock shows 12h07
